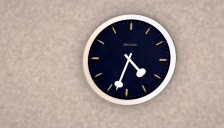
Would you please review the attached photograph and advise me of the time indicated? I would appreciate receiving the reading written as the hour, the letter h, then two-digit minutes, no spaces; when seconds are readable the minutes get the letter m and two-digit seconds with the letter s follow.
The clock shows 4h33
